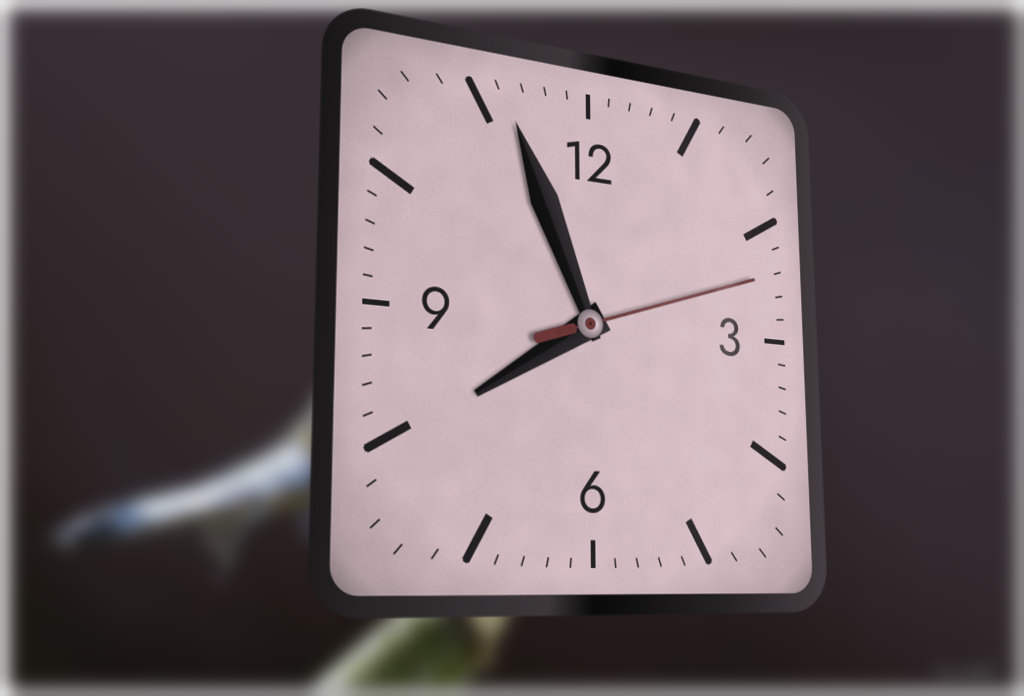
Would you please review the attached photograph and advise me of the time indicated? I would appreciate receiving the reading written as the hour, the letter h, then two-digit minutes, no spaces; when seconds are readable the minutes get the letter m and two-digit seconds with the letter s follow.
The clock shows 7h56m12s
